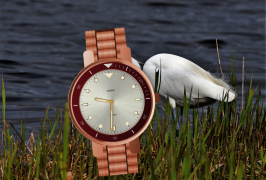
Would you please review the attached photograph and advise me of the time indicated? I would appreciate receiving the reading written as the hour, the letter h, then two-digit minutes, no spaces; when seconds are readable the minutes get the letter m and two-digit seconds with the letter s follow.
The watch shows 9h31
